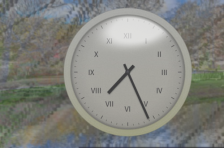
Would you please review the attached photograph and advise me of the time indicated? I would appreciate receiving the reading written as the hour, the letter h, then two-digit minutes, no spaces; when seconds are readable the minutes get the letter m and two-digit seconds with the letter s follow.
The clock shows 7h26
